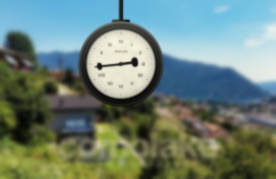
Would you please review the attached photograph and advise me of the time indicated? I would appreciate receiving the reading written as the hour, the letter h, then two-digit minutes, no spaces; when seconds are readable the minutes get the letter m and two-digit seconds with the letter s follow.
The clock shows 2h44
